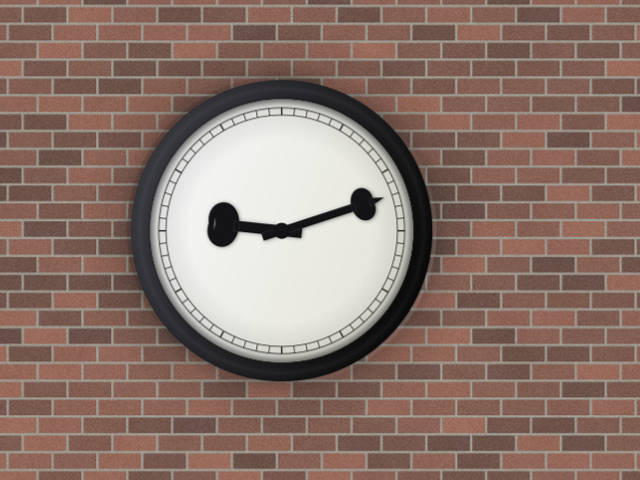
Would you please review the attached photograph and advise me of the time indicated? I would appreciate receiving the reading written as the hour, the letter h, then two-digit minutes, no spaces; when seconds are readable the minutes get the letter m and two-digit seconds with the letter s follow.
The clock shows 9h12
